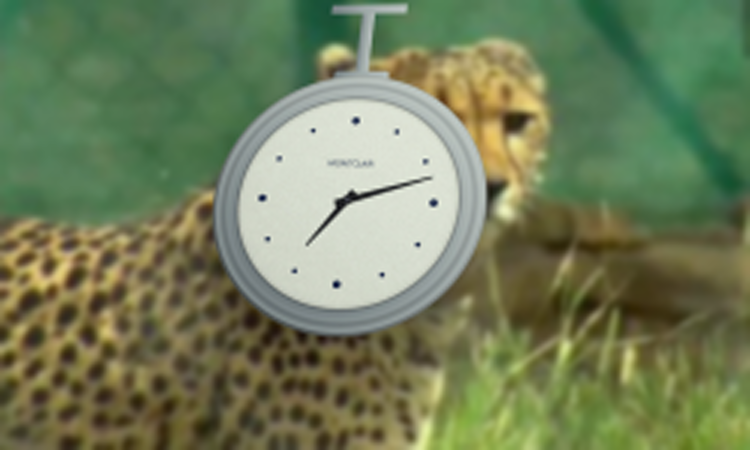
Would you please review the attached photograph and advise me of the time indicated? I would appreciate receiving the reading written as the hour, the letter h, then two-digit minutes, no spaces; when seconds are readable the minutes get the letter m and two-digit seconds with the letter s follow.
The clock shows 7h12
